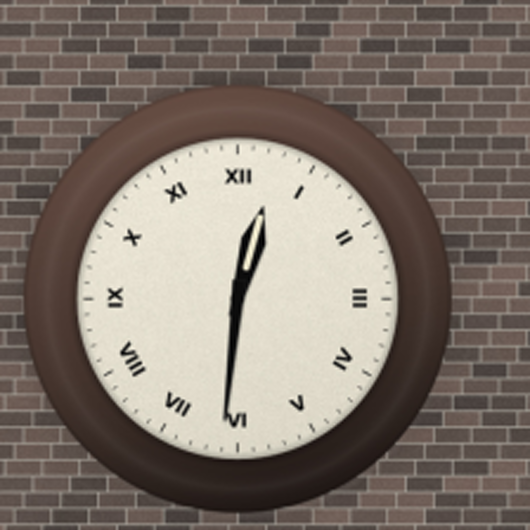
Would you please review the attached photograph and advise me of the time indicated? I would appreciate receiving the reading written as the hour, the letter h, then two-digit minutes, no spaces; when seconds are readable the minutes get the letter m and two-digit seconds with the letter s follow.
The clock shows 12h31
